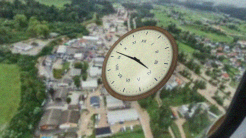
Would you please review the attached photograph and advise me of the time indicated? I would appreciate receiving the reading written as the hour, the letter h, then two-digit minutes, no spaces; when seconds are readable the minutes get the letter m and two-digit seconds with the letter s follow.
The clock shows 3h47
